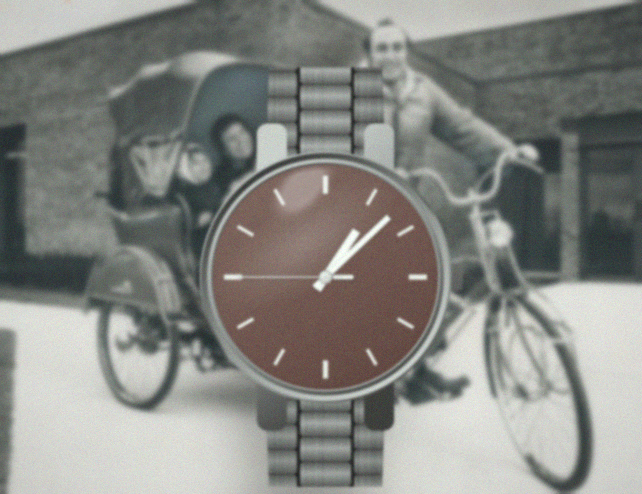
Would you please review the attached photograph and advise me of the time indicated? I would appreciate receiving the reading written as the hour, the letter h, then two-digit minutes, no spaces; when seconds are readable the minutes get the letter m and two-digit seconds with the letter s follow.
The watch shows 1h07m45s
